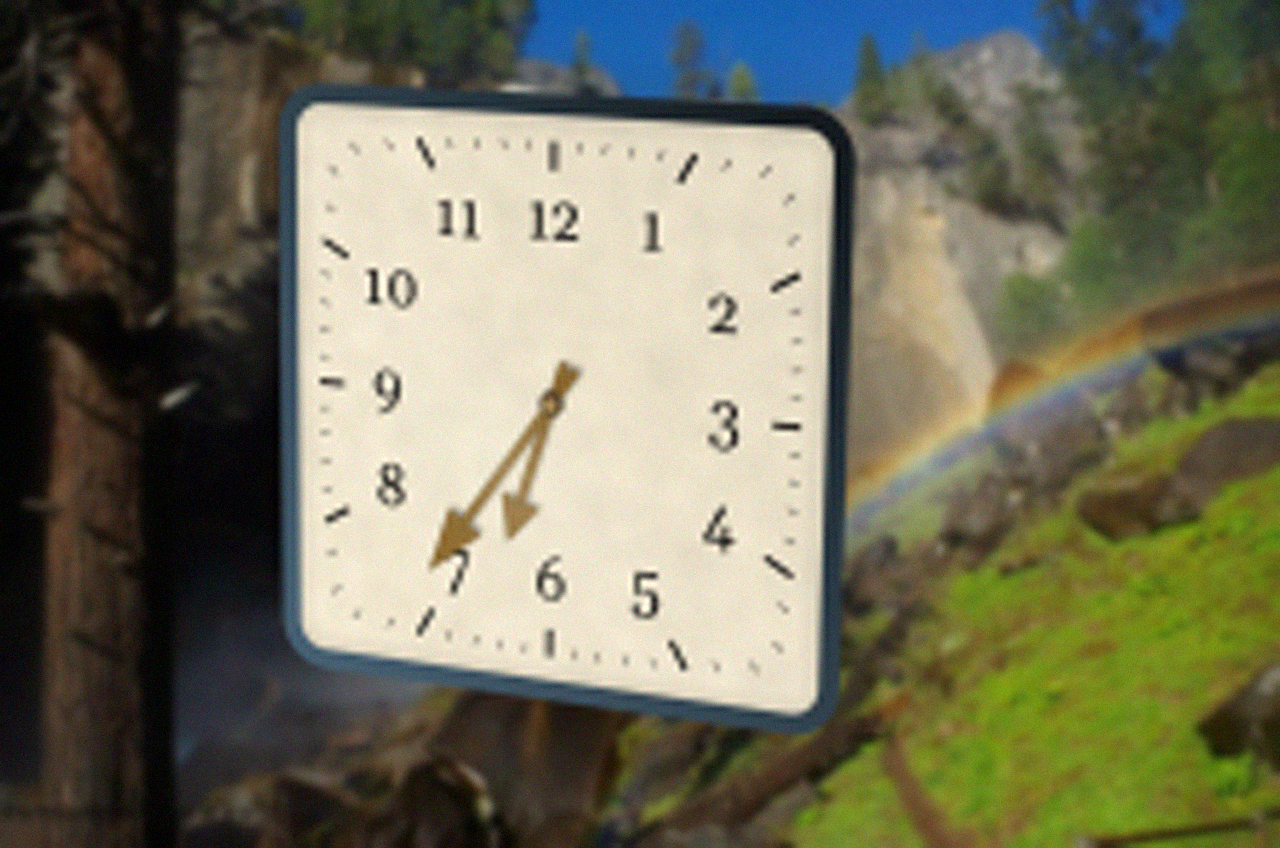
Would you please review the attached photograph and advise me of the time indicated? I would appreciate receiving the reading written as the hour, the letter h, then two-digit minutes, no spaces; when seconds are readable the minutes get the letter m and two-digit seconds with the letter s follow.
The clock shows 6h36
